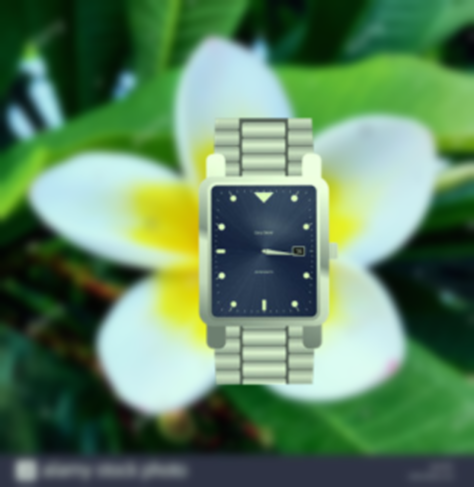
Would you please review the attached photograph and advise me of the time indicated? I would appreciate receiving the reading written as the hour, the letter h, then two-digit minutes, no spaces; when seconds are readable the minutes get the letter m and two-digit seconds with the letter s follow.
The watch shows 3h16
